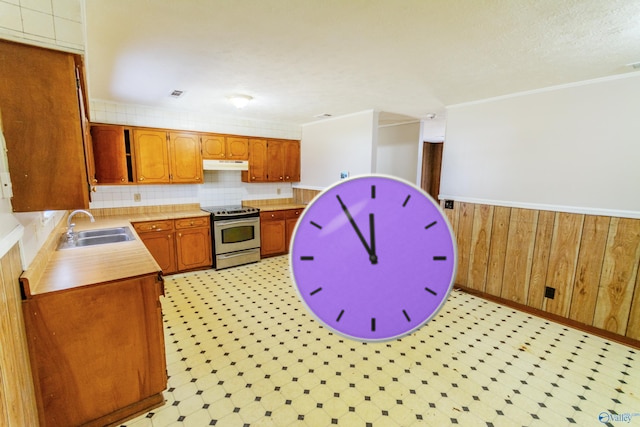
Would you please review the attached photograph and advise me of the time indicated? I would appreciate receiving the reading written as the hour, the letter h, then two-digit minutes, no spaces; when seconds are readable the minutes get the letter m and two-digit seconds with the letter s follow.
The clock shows 11h55
